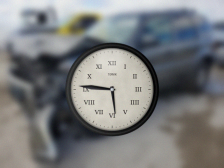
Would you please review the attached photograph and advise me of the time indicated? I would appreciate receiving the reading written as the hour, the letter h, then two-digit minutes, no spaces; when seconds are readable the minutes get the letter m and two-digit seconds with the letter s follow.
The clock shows 5h46
